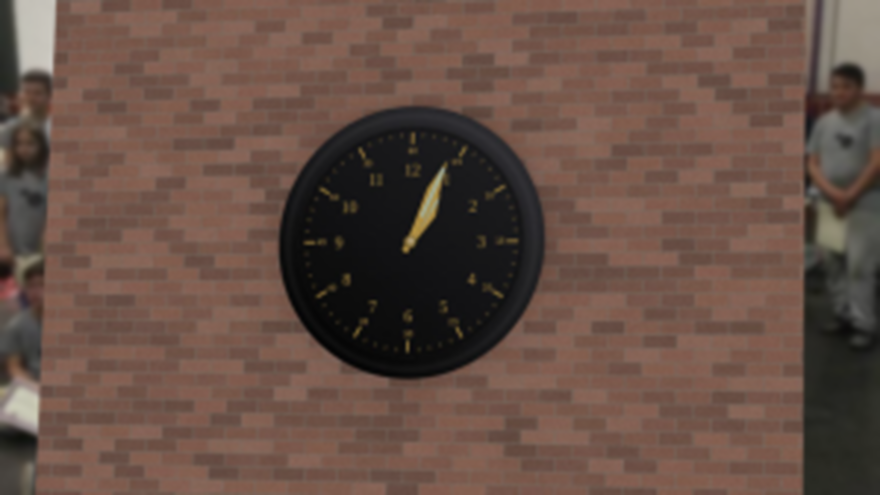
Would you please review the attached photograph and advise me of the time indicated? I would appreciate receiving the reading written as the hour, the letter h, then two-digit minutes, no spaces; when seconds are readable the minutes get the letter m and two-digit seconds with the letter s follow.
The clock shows 1h04
